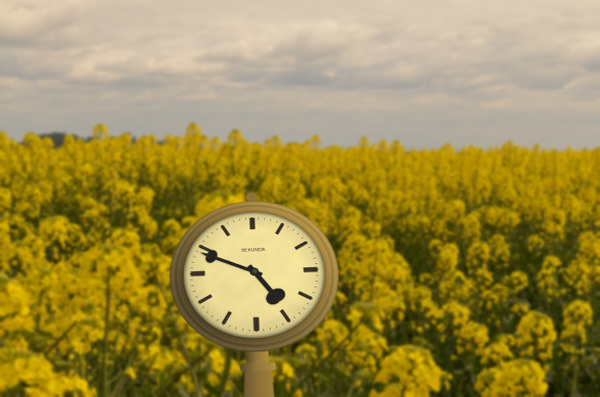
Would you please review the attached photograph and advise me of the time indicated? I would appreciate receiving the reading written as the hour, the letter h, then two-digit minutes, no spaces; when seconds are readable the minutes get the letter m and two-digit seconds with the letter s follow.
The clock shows 4h49
